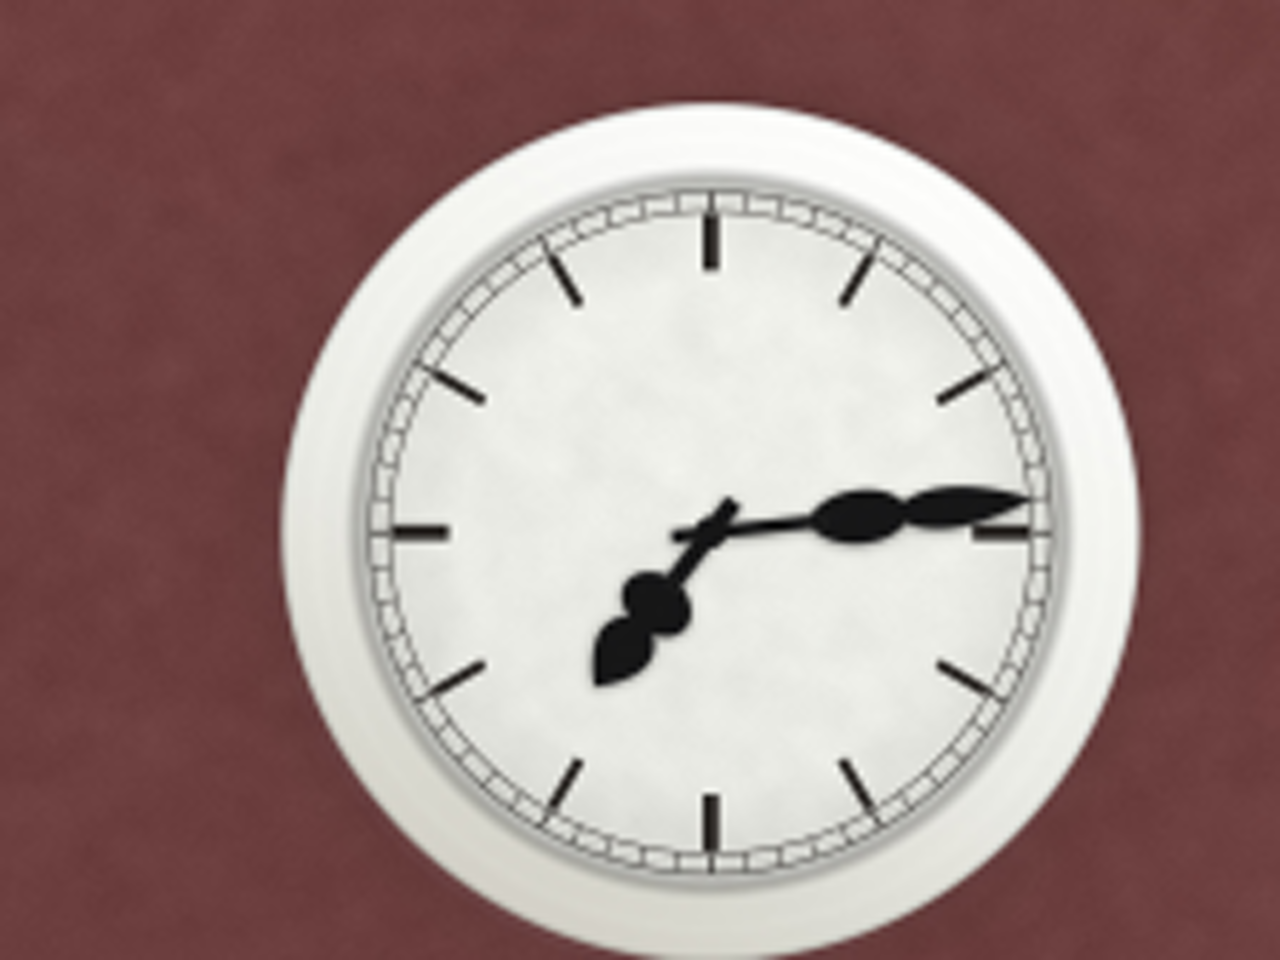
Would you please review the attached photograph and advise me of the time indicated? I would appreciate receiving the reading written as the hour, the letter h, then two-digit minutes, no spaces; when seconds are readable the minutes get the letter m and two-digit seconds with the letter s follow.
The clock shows 7h14
